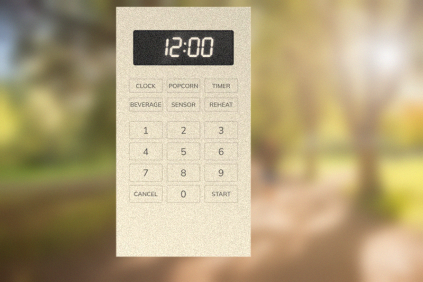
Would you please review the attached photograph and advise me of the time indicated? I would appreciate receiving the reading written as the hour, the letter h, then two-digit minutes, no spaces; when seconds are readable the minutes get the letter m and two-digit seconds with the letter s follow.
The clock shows 12h00
